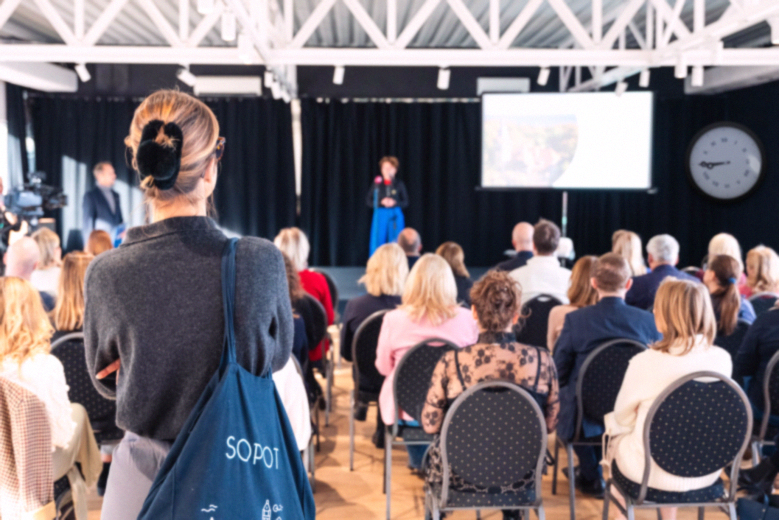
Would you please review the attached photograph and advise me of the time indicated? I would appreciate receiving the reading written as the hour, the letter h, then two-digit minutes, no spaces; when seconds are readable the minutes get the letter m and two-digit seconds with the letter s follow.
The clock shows 8h45
